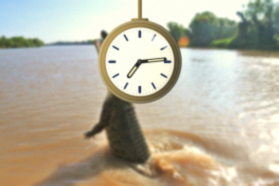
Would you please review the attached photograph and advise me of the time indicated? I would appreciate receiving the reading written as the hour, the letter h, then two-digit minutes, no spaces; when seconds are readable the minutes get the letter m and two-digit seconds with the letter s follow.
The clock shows 7h14
